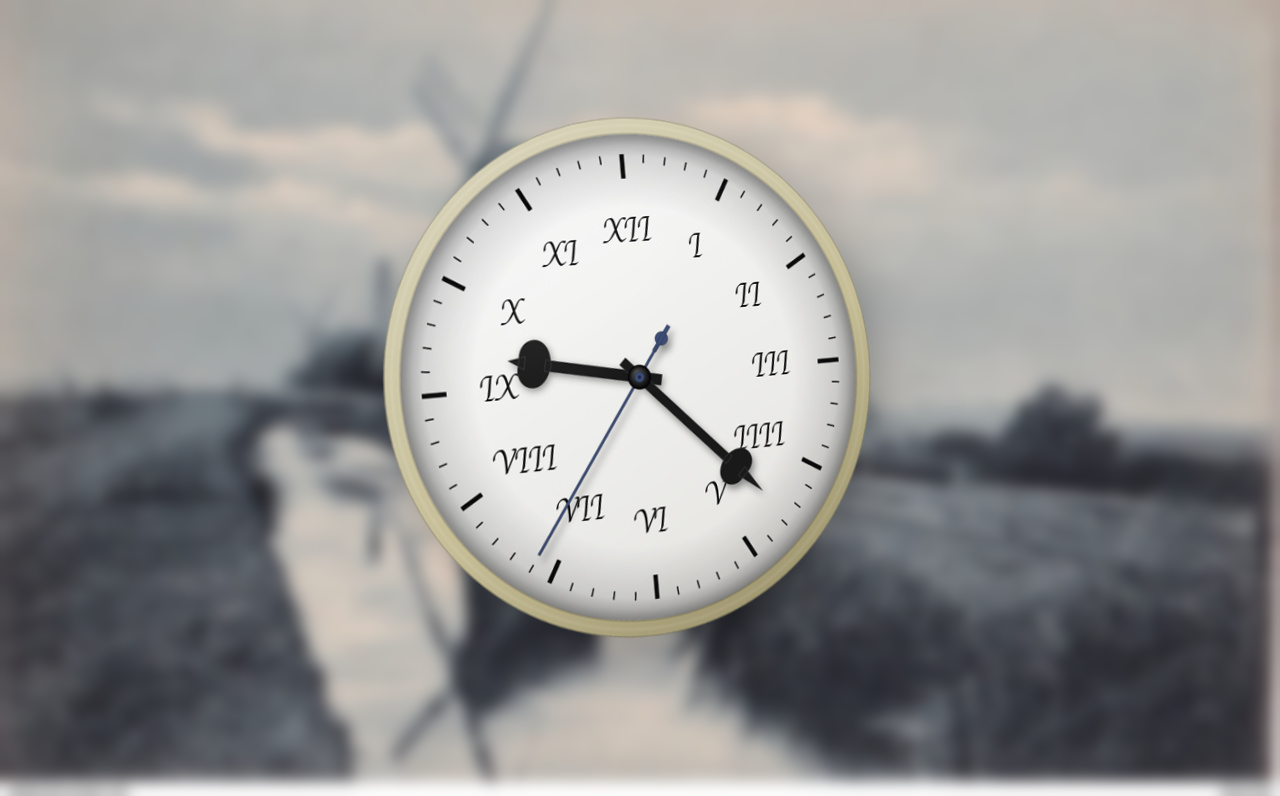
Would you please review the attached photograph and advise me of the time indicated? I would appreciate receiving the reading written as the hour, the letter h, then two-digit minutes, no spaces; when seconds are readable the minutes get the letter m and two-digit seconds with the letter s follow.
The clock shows 9h22m36s
